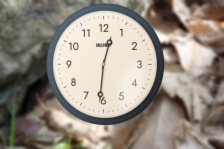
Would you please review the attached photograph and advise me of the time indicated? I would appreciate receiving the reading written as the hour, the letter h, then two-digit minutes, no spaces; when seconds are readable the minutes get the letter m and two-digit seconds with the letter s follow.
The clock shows 12h31
